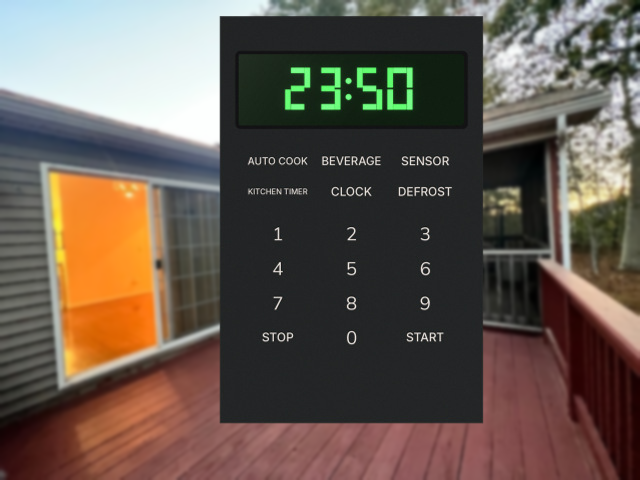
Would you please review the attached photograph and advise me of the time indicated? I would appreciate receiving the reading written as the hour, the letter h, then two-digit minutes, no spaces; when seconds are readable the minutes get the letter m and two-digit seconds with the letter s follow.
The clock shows 23h50
